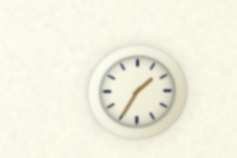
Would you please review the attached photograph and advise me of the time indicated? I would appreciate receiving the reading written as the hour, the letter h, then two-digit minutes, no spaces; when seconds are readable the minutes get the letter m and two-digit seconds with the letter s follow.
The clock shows 1h35
